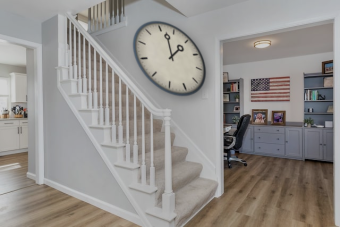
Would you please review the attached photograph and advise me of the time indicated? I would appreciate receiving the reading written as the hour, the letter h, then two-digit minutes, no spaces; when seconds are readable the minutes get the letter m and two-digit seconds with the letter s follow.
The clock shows 2h02
